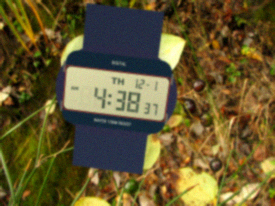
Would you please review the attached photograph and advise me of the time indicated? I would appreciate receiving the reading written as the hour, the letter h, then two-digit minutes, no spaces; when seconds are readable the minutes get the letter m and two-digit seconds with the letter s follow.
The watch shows 4h38m37s
